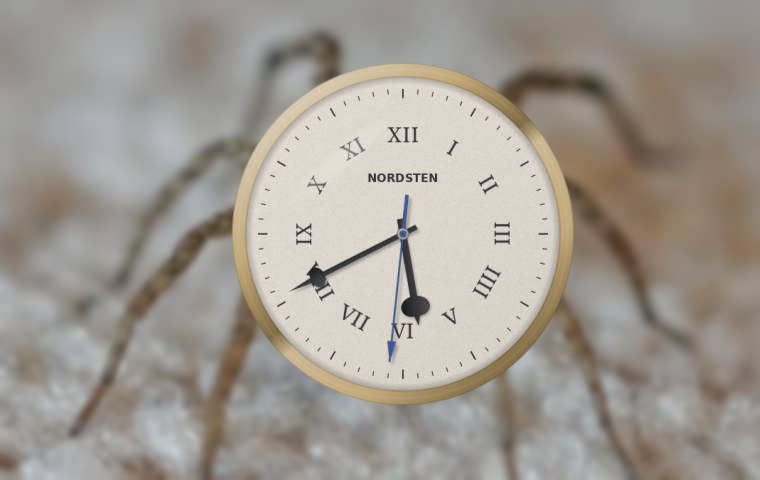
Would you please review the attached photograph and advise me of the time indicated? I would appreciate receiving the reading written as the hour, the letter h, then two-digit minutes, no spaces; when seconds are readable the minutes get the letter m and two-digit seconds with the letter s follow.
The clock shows 5h40m31s
